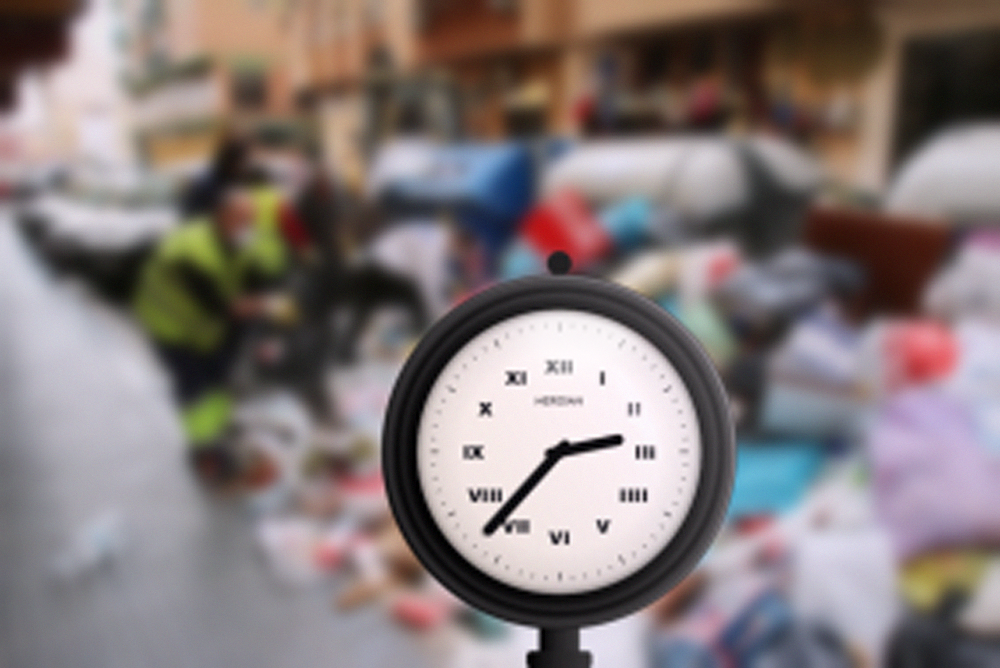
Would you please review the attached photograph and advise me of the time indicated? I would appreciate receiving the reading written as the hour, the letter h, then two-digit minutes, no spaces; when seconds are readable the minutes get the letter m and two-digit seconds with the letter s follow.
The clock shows 2h37
